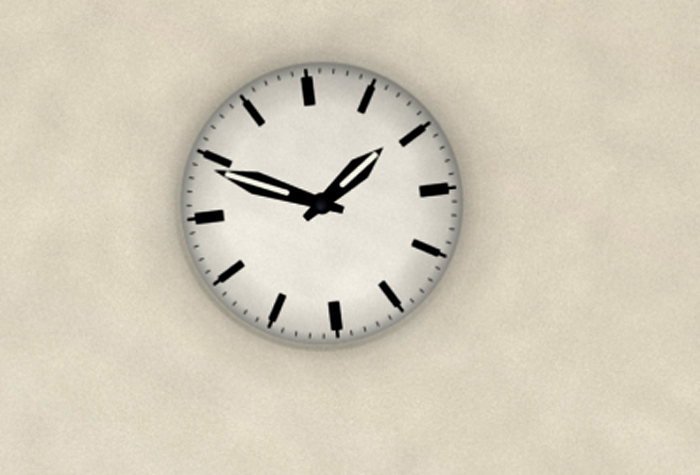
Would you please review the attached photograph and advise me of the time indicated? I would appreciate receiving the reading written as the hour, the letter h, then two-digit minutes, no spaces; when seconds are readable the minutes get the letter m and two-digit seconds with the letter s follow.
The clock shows 1h49
